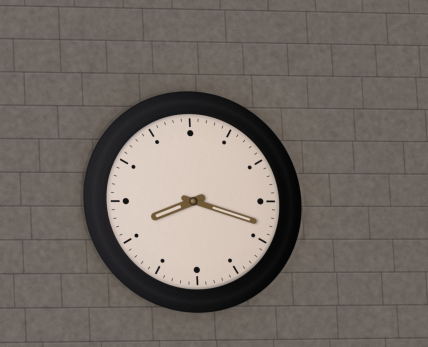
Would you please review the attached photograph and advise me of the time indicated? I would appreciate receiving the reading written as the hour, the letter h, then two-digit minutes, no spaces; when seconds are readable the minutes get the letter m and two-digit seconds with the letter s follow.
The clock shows 8h18
